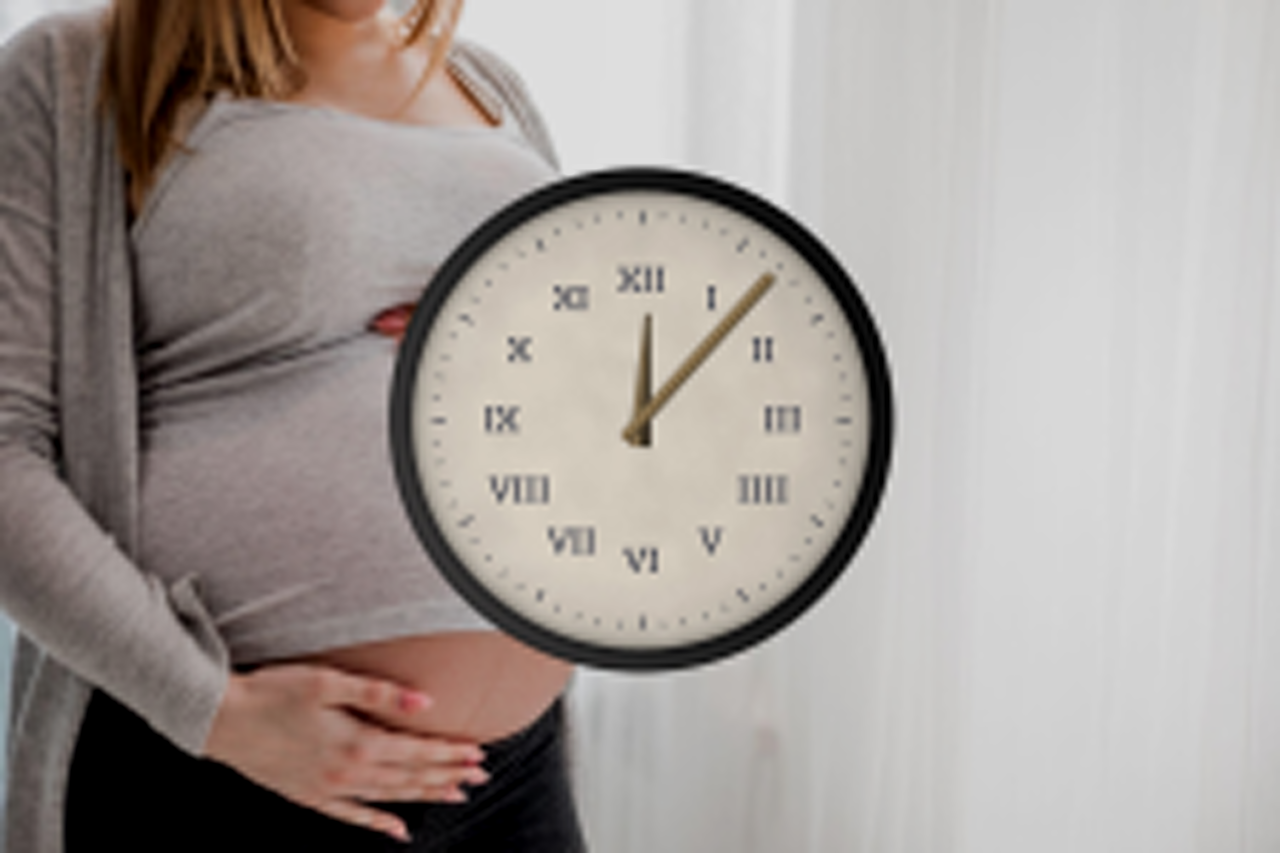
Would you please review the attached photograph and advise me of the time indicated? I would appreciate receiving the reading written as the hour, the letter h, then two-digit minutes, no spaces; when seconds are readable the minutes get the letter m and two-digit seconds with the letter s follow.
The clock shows 12h07
